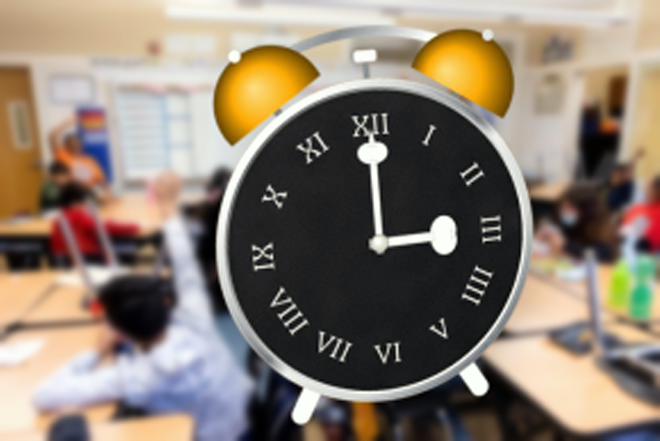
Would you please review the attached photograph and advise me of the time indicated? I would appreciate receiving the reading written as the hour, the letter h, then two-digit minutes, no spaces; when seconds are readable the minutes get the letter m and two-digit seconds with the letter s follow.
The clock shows 3h00
